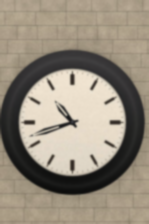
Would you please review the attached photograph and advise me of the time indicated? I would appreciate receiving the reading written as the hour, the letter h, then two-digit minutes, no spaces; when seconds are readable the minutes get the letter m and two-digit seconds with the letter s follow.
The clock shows 10h42
